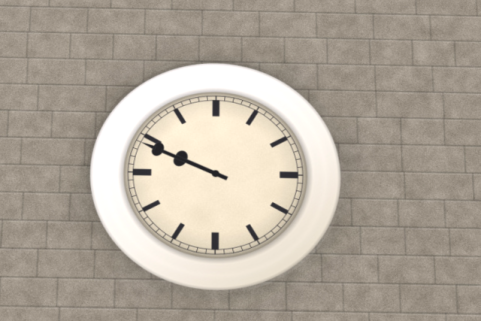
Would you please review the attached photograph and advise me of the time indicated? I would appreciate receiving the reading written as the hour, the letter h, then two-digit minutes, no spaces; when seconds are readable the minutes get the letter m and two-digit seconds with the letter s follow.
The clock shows 9h49
